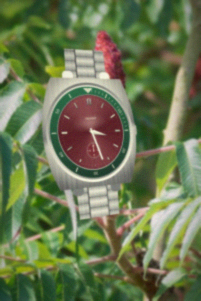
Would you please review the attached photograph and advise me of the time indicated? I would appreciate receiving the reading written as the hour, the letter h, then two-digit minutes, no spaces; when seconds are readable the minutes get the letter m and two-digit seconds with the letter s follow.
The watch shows 3h27
